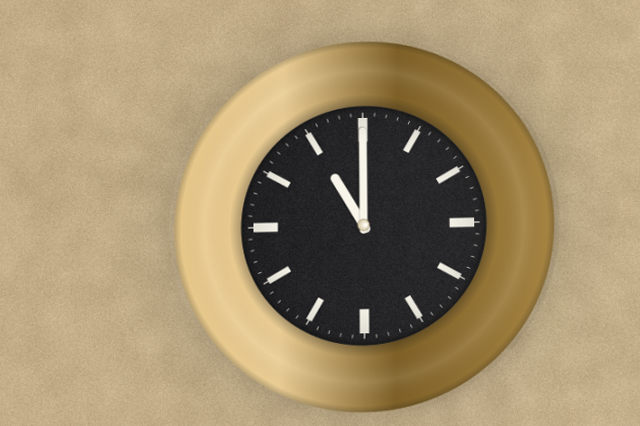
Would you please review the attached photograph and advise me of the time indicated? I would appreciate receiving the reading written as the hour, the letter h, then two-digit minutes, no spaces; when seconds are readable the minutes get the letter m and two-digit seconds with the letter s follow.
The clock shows 11h00
